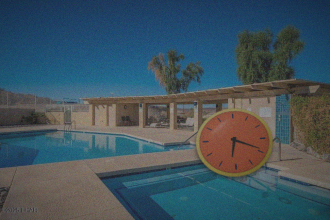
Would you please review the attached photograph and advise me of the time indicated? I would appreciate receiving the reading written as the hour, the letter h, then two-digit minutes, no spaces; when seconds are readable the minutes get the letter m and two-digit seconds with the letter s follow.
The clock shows 6h19
